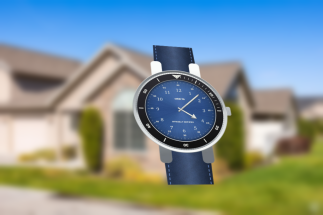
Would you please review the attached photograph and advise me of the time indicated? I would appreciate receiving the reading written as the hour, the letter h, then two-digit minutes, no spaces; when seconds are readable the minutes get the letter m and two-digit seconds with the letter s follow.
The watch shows 4h08
